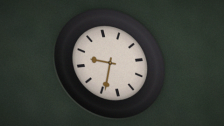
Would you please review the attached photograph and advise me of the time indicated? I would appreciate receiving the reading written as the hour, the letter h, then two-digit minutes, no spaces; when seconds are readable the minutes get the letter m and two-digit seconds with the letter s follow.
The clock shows 9h34
